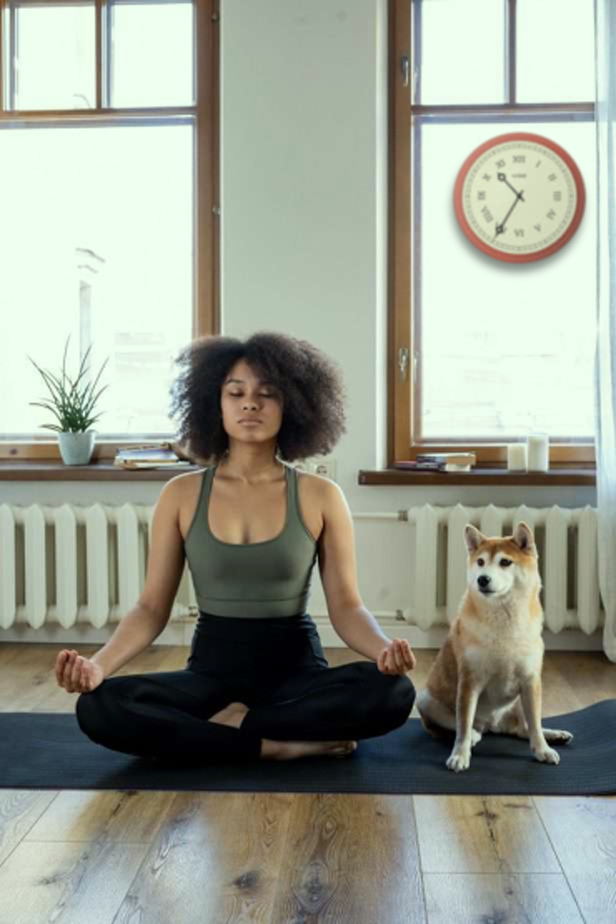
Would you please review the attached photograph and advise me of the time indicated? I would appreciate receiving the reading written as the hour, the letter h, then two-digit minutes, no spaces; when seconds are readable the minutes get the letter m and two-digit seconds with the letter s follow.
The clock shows 10h35
